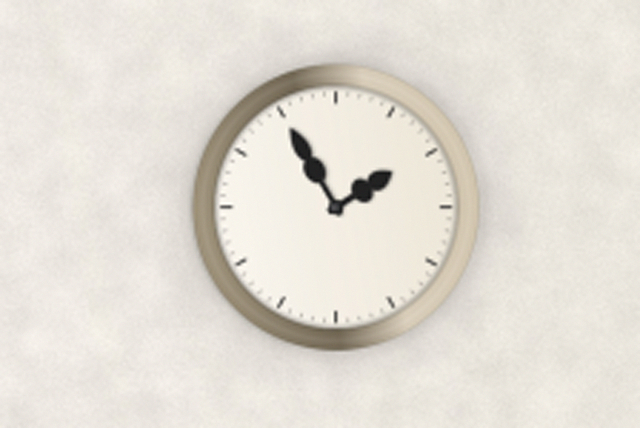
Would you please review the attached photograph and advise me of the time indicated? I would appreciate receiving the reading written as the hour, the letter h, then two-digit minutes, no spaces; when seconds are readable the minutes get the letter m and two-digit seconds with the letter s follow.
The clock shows 1h55
